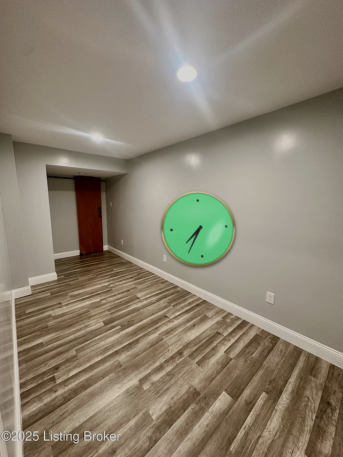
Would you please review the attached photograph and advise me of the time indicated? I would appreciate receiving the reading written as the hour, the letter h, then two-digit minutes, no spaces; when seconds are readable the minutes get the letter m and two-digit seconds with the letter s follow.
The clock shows 7h35
